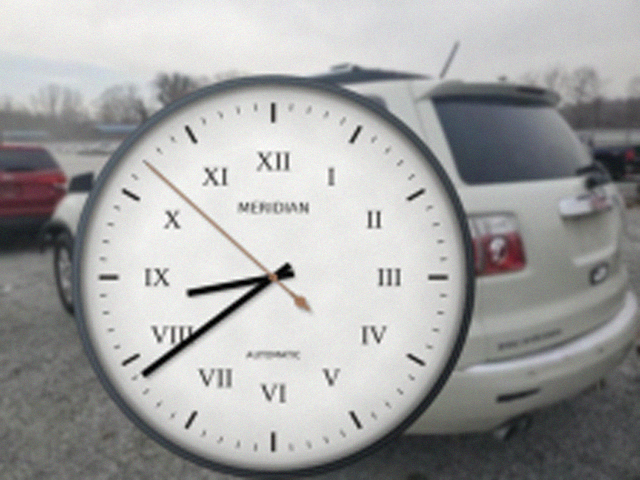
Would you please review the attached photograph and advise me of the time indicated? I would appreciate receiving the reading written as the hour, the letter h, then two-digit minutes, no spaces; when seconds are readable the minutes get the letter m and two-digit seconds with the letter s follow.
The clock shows 8h38m52s
